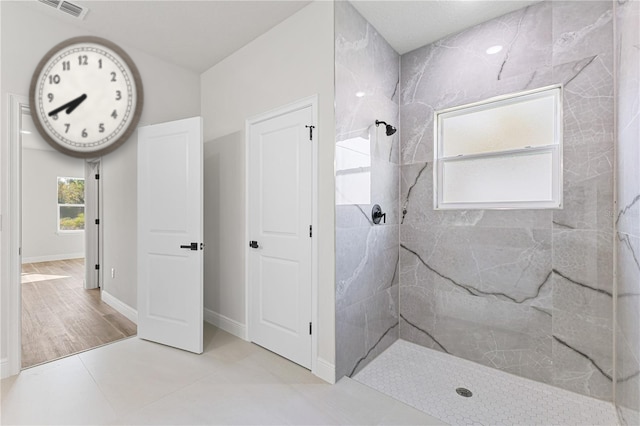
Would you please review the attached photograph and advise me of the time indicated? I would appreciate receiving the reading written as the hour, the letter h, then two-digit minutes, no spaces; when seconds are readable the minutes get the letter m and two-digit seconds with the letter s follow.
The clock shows 7h41
